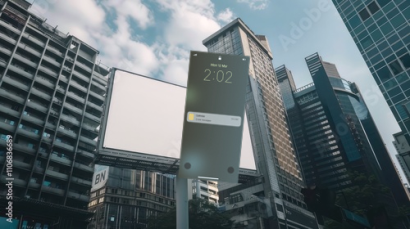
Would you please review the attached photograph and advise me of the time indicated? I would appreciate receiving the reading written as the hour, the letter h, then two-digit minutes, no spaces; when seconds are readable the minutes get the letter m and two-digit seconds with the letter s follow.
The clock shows 2h02
